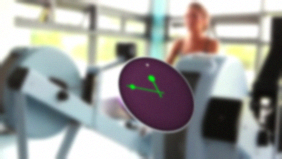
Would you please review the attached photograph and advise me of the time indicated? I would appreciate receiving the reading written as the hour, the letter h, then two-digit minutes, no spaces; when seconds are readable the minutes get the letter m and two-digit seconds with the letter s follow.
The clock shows 11h48
